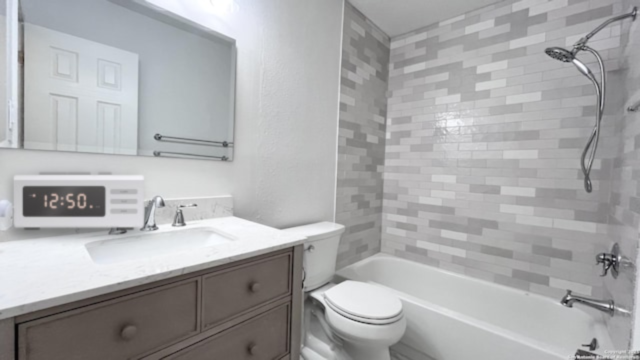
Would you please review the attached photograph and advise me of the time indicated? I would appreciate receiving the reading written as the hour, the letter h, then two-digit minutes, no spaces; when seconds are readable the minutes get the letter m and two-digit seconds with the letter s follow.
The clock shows 12h50
